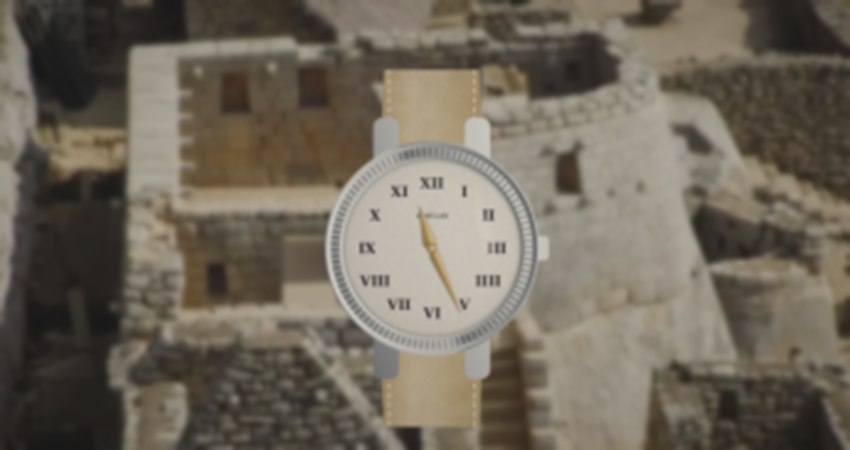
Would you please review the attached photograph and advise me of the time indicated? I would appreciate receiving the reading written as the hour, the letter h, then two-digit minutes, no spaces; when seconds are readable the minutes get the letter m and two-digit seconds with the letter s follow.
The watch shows 11h26
